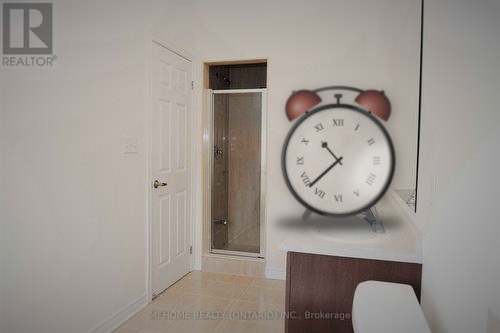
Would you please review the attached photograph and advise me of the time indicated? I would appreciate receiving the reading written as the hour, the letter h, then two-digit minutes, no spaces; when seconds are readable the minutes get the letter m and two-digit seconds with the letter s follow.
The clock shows 10h38
